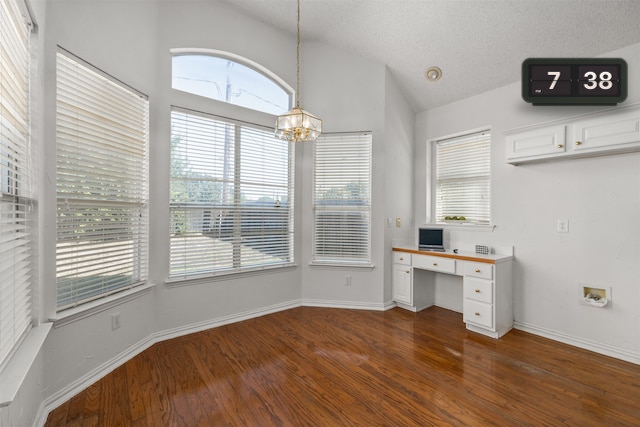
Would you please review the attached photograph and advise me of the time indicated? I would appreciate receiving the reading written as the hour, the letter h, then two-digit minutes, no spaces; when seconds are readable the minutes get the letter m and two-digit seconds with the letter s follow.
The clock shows 7h38
